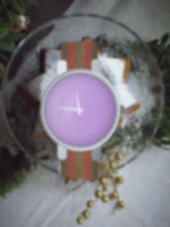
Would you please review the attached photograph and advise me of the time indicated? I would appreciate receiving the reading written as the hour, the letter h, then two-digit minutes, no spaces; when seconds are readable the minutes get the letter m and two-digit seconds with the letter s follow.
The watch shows 11h46
